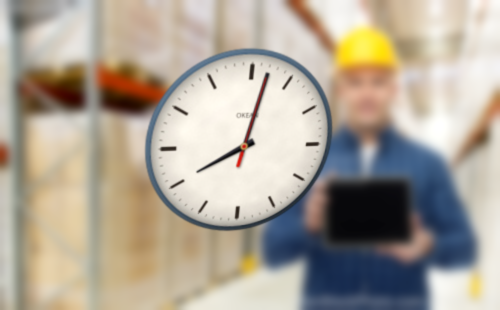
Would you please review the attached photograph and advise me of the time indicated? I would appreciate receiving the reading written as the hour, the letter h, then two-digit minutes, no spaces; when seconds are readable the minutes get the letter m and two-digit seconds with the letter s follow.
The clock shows 8h02m02s
